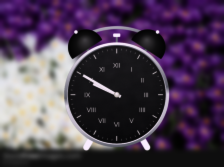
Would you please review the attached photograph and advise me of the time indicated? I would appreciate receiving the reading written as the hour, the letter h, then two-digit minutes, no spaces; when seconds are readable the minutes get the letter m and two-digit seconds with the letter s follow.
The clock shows 9h50
